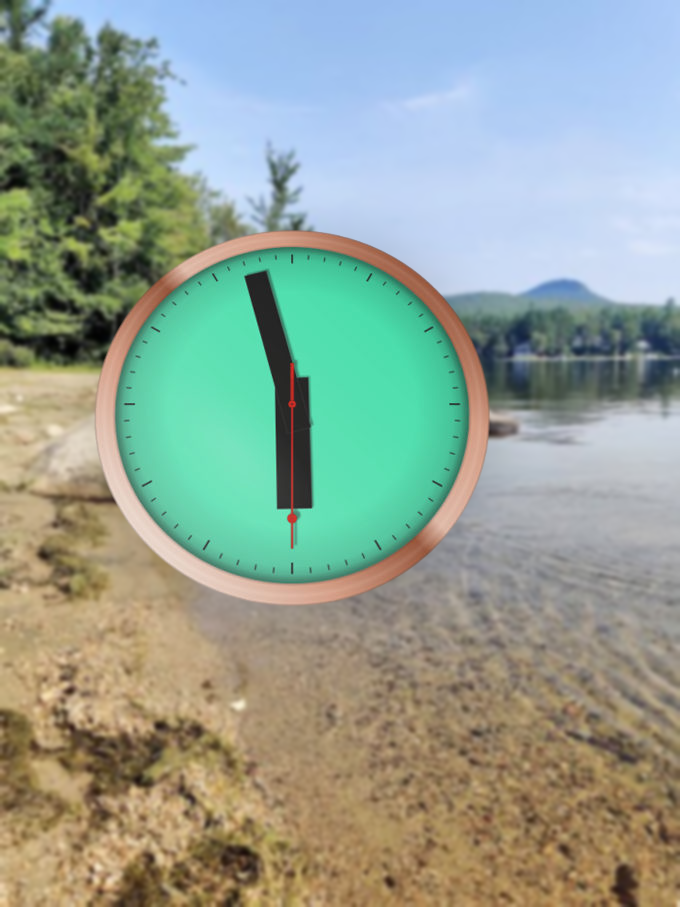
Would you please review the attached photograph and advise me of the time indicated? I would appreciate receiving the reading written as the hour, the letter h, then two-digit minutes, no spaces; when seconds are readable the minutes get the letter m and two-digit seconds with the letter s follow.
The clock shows 5h57m30s
